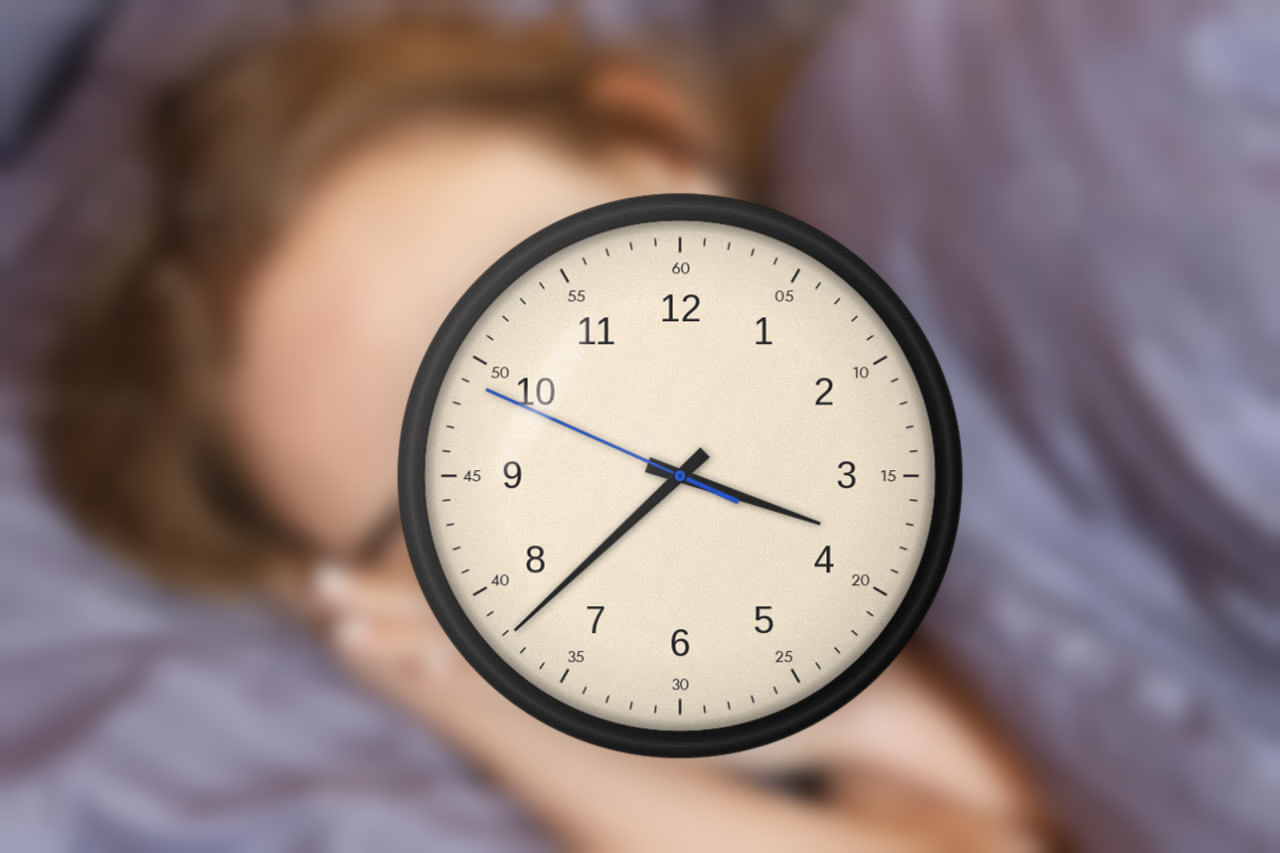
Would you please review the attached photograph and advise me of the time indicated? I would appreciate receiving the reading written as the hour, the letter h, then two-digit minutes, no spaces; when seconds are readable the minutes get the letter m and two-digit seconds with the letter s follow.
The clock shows 3h37m49s
